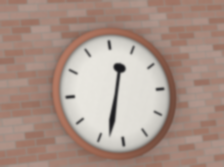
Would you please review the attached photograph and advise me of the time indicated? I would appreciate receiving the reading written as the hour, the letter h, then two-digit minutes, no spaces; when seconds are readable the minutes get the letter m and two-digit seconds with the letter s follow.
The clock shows 12h33
